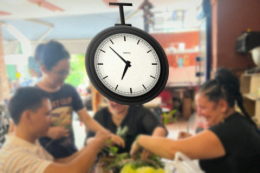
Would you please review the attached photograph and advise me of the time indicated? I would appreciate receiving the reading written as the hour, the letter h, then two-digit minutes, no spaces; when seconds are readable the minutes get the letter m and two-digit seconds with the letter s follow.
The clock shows 6h53
